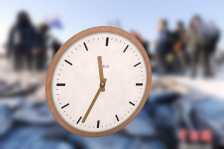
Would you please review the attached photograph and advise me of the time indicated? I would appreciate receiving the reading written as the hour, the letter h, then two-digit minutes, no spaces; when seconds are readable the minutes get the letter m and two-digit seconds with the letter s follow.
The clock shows 11h34
